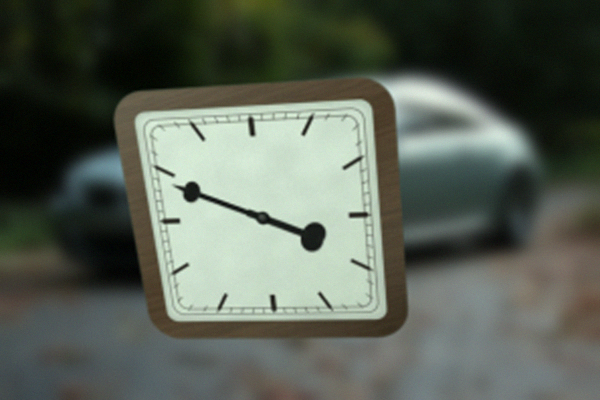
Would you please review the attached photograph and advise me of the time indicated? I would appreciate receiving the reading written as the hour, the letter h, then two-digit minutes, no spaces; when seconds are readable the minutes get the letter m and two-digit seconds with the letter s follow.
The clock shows 3h49
